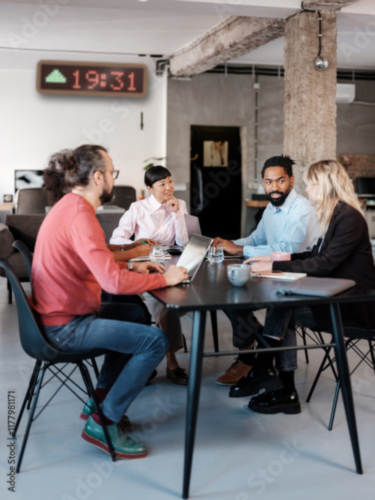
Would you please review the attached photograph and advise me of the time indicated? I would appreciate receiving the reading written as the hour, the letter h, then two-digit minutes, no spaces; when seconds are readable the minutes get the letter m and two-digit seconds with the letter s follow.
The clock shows 19h31
